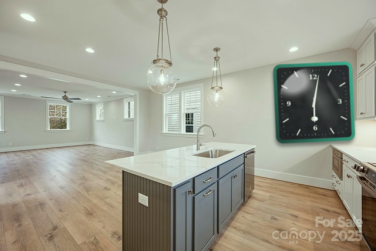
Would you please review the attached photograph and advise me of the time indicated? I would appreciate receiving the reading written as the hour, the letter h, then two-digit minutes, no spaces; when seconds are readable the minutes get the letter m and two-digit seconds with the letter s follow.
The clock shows 6h02
